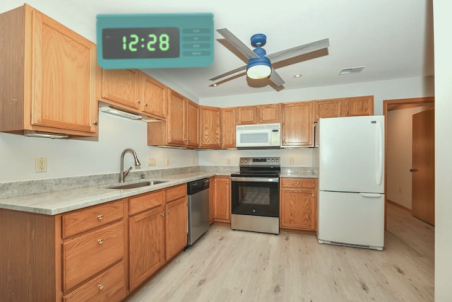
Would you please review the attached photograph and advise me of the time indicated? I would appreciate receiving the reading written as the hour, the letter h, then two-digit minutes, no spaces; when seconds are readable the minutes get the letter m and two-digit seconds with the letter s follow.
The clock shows 12h28
